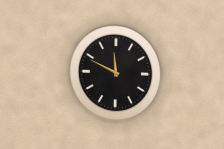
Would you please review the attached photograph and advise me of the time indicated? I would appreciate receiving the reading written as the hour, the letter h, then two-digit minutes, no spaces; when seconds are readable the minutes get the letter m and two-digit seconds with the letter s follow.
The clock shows 11h49
